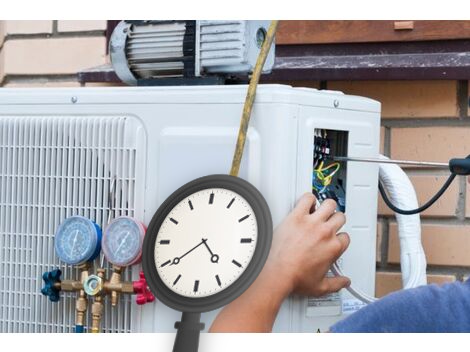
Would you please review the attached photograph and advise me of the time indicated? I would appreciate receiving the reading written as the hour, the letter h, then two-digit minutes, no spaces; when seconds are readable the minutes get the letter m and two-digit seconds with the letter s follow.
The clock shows 4h39
